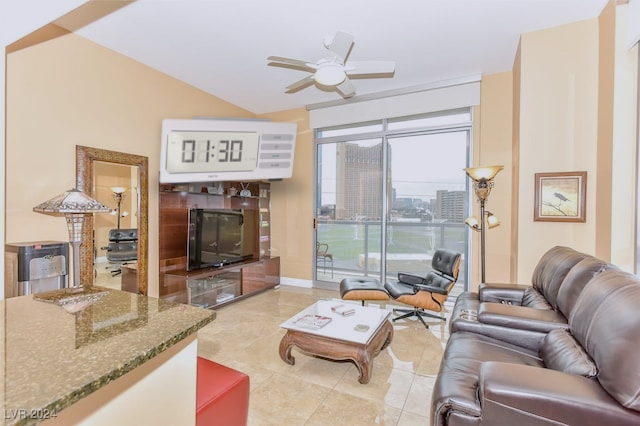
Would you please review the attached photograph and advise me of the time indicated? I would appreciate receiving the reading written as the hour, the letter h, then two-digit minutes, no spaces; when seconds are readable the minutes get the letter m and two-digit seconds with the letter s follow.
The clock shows 1h30
